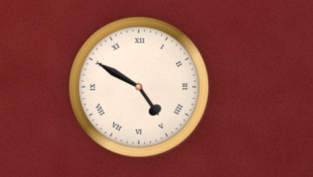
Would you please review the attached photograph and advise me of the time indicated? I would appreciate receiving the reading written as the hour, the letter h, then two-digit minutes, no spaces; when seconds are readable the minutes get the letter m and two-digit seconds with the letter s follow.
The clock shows 4h50
